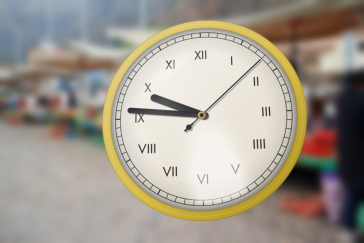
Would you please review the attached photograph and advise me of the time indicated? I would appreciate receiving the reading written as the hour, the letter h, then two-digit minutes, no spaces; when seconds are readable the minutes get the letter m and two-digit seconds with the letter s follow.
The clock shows 9h46m08s
